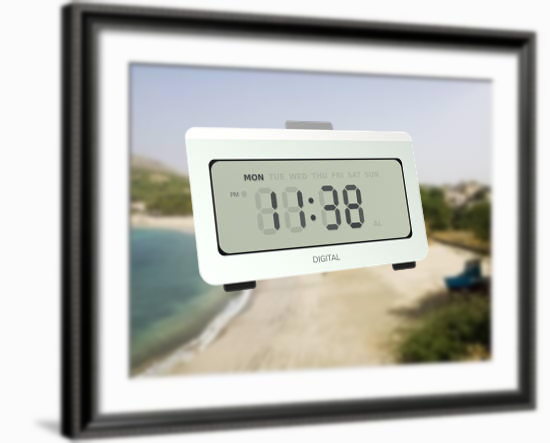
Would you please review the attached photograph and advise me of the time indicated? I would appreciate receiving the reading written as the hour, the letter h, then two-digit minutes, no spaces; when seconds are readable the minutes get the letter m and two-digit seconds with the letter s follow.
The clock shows 11h38
